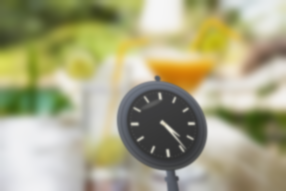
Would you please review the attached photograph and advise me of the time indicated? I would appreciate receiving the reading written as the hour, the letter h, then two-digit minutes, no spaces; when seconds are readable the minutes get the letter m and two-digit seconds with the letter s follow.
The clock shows 4h24
